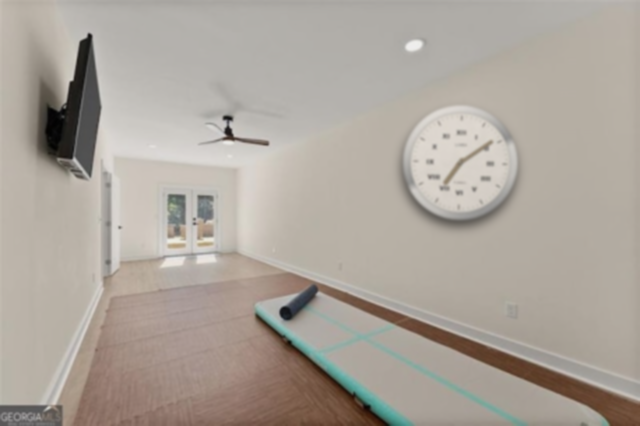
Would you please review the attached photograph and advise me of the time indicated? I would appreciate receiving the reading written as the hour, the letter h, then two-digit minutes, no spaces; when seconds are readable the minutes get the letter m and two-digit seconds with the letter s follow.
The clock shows 7h09
